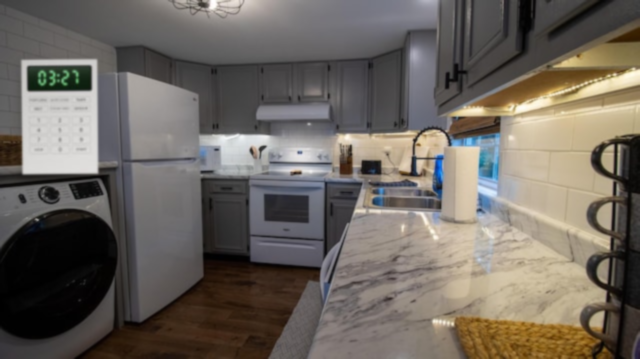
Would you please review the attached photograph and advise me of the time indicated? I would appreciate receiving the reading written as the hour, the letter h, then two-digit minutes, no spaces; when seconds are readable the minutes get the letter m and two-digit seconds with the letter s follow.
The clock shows 3h27
